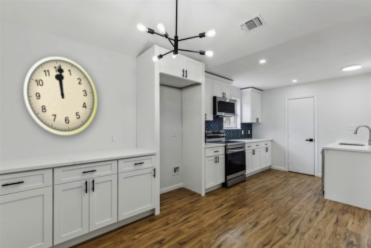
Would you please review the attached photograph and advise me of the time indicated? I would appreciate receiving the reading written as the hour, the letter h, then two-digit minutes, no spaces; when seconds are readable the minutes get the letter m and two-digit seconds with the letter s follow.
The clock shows 12h01
